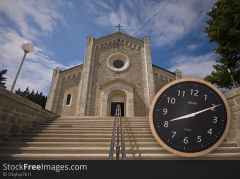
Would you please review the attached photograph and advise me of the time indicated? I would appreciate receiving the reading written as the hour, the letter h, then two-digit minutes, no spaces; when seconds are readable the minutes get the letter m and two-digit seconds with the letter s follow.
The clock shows 8h10
